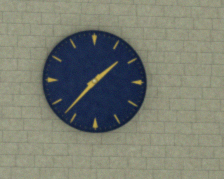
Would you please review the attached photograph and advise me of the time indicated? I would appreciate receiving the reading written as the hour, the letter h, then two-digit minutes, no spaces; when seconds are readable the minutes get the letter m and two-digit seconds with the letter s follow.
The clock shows 1h37
